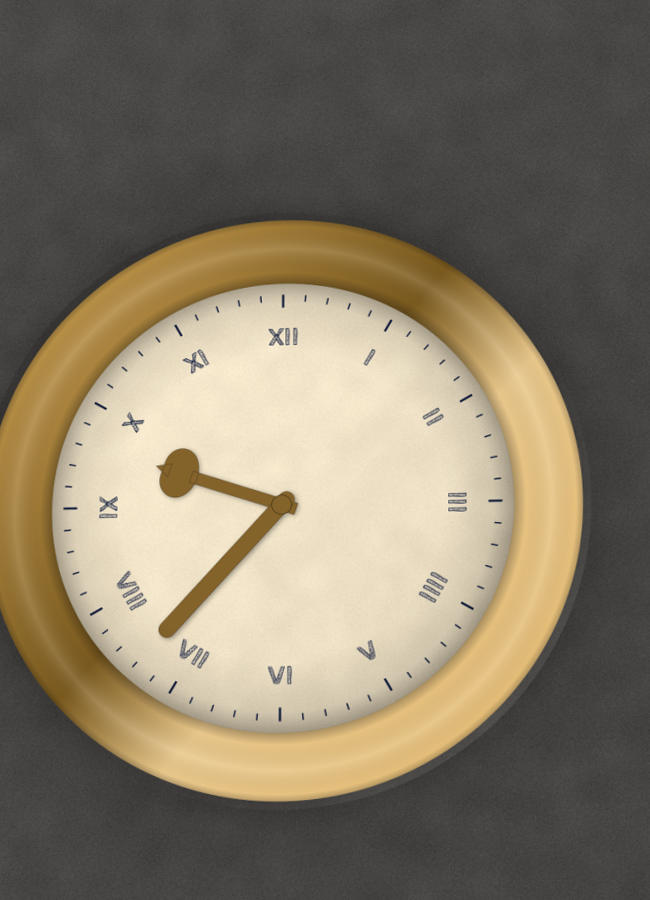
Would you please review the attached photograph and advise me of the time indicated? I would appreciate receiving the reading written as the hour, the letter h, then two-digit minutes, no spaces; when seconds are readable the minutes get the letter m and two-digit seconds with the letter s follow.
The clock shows 9h37
